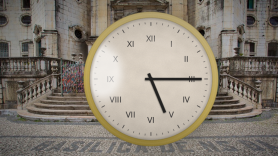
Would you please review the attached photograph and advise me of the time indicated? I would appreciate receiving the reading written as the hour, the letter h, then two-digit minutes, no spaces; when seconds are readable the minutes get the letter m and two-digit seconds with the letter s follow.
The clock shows 5h15
